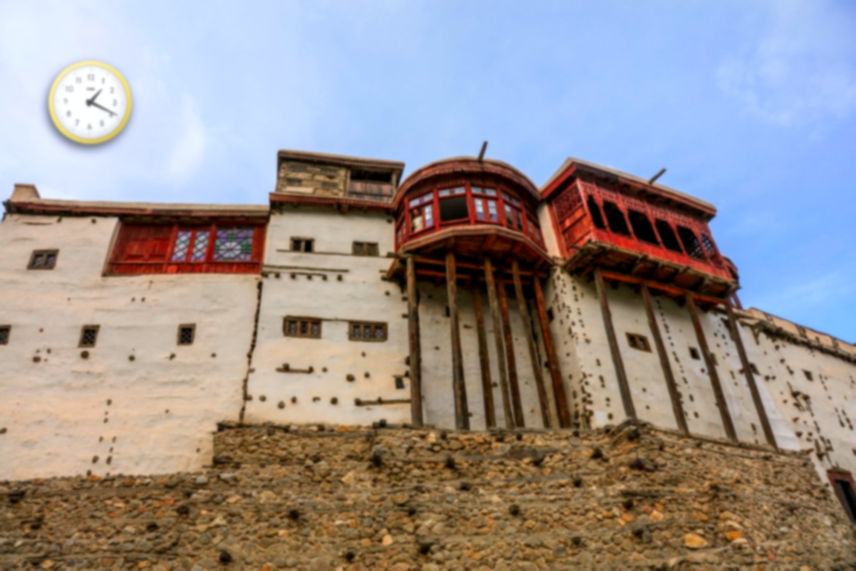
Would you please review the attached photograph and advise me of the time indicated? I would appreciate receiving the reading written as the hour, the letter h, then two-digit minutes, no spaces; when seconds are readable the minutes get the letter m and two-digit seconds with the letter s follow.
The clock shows 1h19
